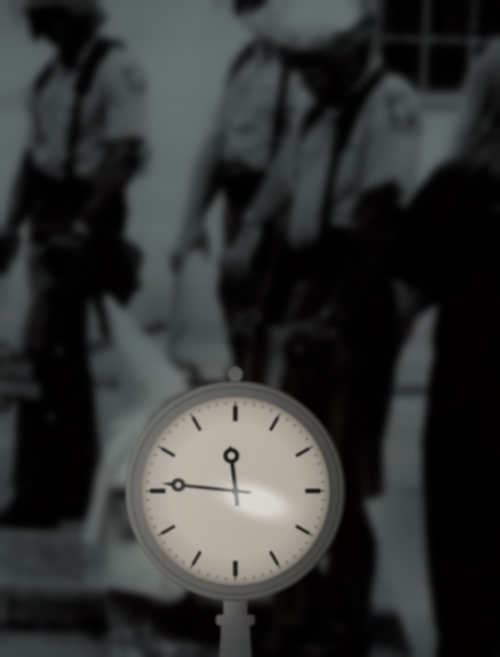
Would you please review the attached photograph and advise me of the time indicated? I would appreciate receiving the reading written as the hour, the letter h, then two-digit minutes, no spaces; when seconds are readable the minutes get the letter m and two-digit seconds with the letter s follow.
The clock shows 11h46
